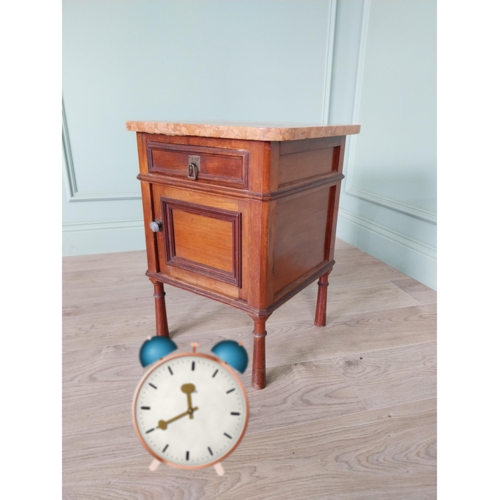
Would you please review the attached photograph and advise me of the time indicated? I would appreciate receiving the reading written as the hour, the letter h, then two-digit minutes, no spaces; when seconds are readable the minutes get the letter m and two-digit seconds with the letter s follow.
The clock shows 11h40
